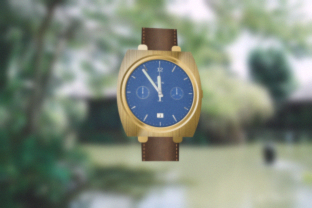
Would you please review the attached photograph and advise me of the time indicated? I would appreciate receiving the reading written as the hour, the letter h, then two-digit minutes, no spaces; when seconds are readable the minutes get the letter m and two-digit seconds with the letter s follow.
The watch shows 11h54
